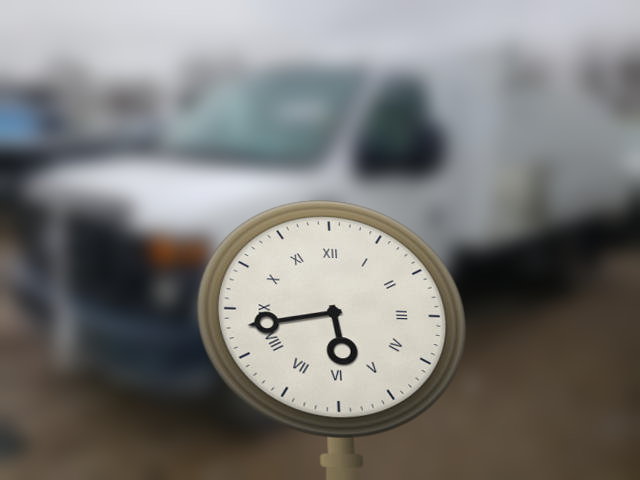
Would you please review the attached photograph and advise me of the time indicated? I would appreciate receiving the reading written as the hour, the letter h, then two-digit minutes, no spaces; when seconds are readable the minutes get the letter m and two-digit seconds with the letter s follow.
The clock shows 5h43
